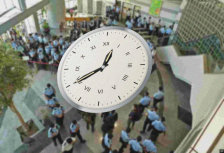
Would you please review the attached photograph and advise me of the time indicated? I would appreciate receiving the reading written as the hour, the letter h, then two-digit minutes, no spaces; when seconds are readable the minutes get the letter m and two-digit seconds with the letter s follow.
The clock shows 12h40
